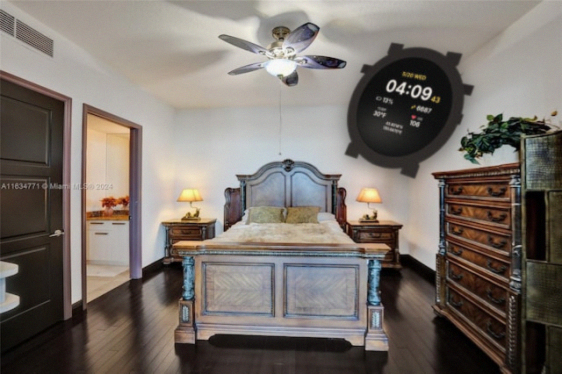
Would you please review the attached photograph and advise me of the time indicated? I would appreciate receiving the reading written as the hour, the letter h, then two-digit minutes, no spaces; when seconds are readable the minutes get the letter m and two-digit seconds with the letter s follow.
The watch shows 4h09
